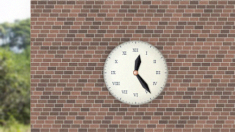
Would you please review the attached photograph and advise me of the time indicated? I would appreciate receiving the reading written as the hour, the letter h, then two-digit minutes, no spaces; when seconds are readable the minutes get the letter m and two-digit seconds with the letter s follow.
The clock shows 12h24
